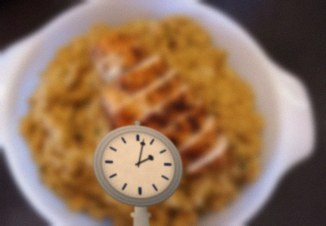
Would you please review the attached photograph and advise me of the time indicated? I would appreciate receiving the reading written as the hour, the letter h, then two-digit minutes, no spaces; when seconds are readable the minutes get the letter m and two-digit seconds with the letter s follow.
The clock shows 2h02
